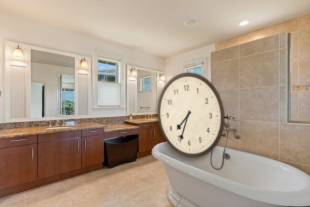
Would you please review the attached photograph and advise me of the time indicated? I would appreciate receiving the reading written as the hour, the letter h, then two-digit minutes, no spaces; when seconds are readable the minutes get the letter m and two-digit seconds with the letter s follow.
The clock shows 7h34
